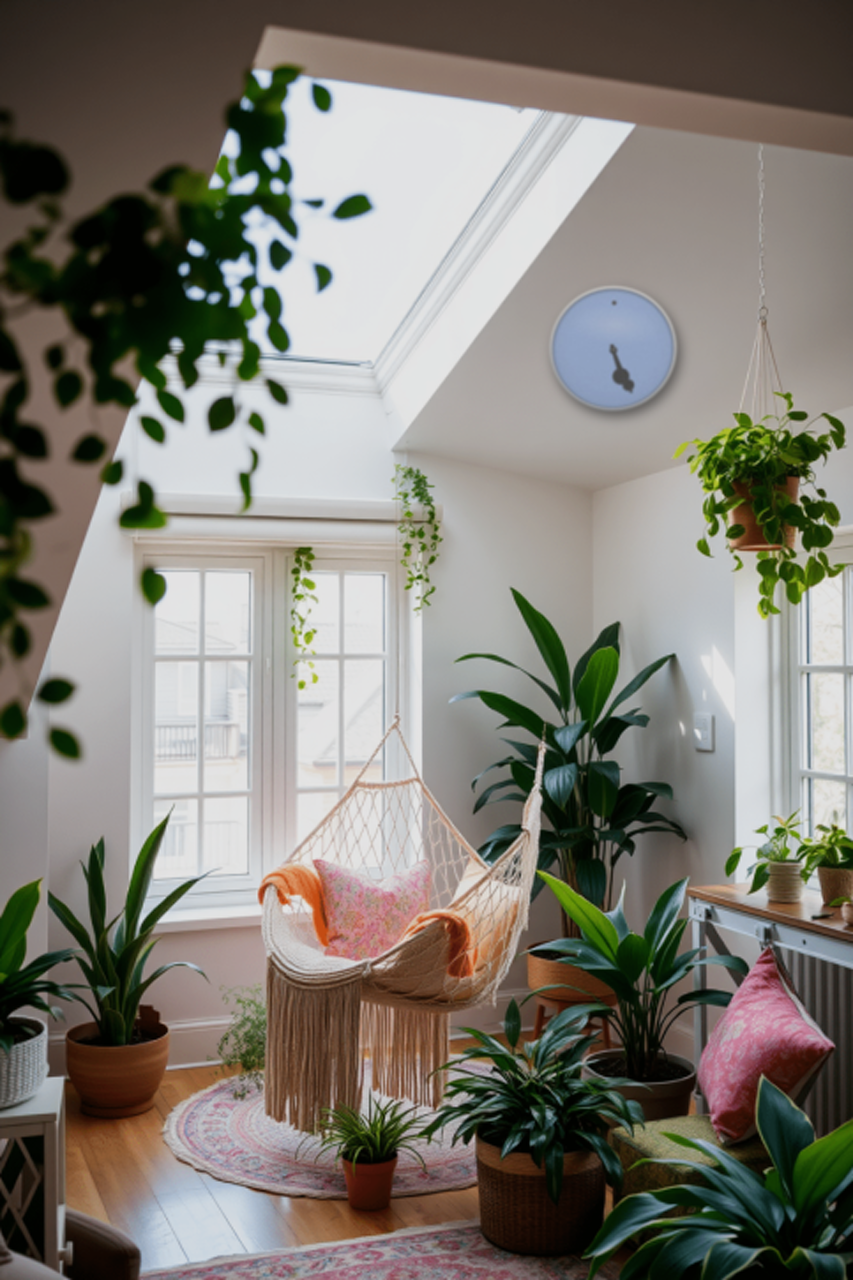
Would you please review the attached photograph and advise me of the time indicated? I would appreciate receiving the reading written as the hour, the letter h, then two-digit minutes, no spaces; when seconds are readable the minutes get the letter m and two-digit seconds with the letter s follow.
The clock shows 5h26
